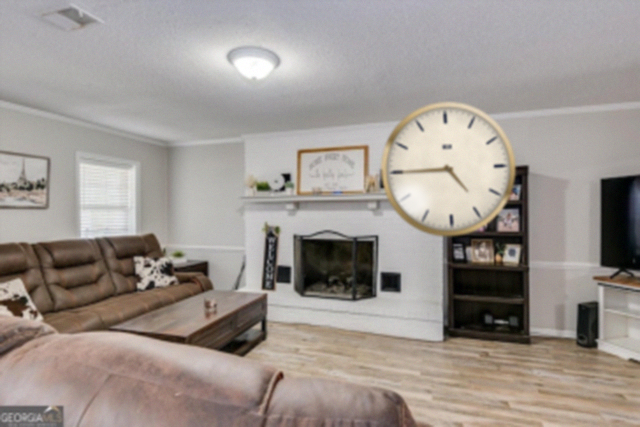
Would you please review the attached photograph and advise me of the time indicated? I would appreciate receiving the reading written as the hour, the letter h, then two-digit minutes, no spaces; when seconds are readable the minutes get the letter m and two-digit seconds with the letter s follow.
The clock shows 4h45
